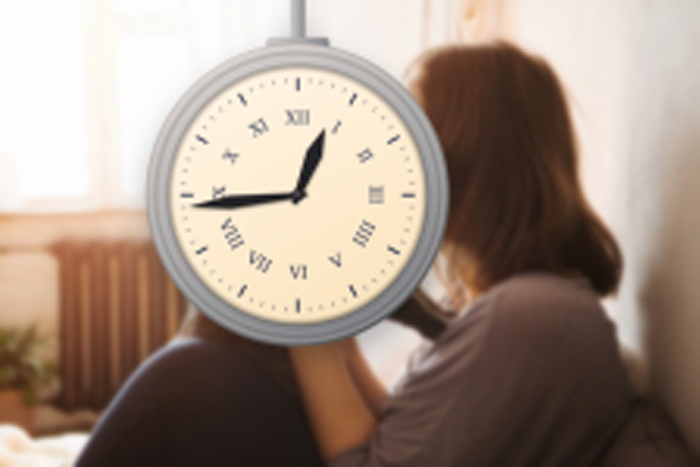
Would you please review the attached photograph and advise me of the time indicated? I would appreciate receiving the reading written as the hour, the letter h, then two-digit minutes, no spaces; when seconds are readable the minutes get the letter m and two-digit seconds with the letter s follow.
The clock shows 12h44
